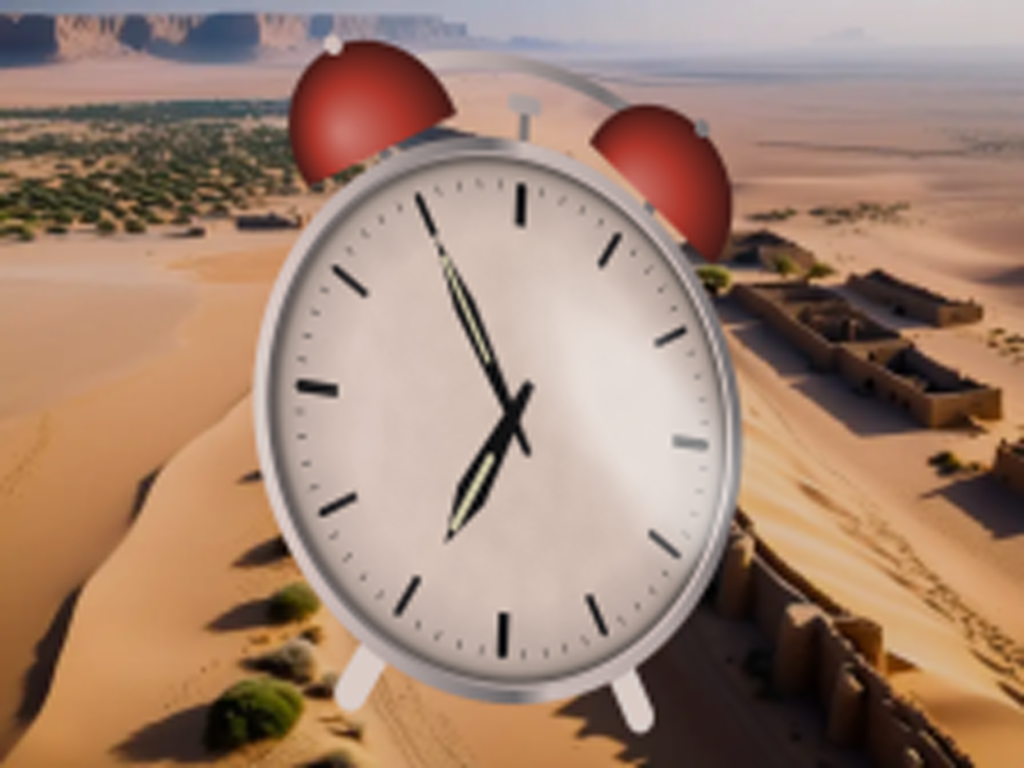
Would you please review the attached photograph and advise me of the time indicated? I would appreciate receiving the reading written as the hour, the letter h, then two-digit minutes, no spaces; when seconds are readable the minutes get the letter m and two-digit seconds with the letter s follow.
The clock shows 6h55
